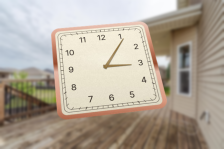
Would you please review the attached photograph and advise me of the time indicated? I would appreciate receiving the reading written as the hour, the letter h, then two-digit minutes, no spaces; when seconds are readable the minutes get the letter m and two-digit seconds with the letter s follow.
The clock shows 3h06
